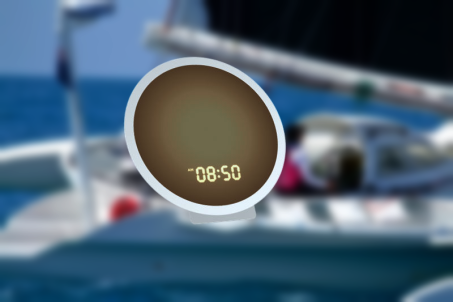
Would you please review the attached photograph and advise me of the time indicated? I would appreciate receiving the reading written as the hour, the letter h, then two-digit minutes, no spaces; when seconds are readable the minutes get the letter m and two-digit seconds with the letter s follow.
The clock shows 8h50
